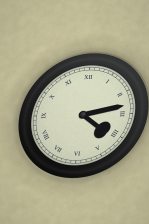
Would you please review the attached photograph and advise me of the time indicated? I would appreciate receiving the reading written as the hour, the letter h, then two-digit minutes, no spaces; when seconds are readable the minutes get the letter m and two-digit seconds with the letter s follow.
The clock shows 4h13
